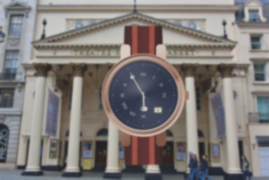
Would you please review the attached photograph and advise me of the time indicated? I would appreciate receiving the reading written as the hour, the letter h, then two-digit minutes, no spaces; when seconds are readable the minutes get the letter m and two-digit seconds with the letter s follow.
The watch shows 5h55
